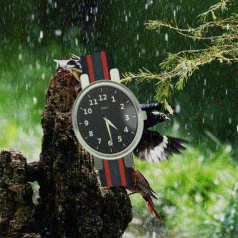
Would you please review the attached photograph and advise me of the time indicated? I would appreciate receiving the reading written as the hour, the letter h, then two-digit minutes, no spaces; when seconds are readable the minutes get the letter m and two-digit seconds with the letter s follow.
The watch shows 4h29
